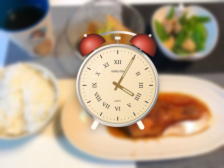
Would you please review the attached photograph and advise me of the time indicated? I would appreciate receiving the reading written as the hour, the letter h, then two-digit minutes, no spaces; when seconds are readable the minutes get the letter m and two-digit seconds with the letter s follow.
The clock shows 4h05
